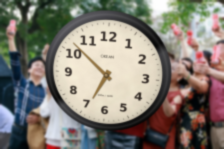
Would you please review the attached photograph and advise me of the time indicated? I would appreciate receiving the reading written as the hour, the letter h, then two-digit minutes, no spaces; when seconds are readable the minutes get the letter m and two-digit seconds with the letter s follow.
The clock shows 6h52
